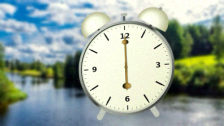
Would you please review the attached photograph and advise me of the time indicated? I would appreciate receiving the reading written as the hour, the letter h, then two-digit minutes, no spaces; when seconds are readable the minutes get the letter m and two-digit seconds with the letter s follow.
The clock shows 6h00
